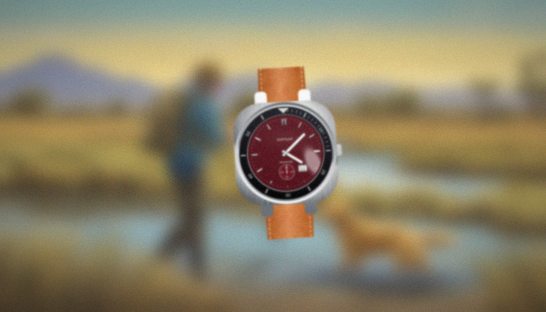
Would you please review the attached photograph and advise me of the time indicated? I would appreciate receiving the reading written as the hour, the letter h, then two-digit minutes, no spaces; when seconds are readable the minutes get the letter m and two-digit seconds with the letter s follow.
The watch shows 4h08
